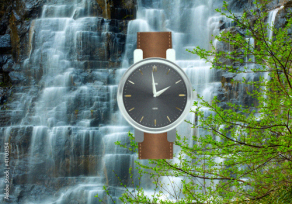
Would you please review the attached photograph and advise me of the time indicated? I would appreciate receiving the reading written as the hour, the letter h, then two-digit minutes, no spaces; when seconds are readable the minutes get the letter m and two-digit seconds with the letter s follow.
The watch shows 1h59
